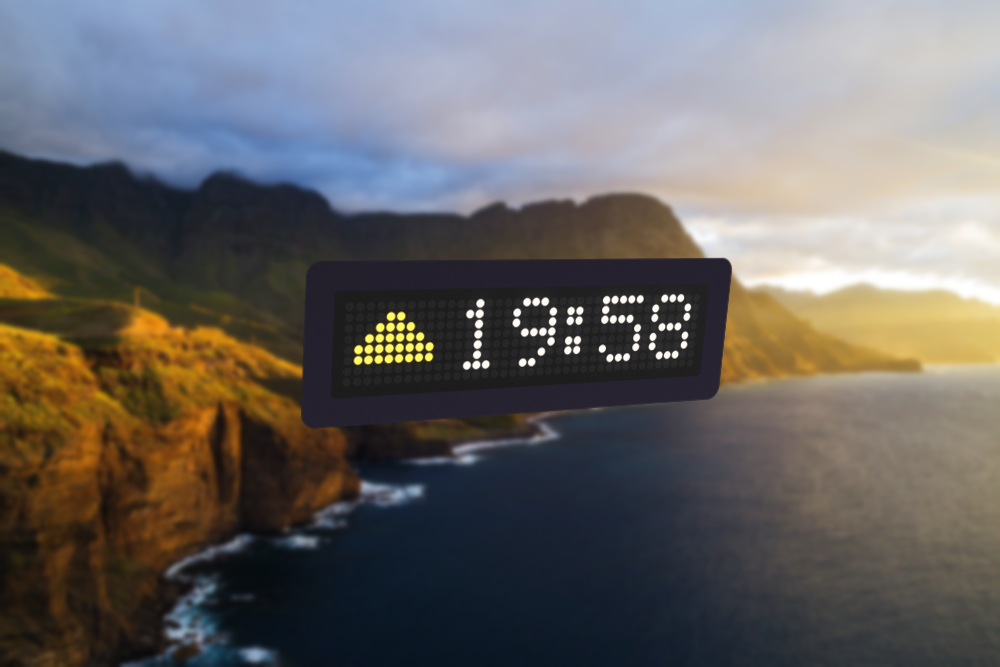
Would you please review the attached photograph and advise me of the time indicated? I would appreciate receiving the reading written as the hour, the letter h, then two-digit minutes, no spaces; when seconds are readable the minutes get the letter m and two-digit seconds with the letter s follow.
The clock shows 19h58
